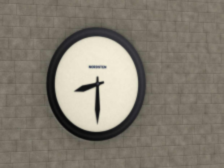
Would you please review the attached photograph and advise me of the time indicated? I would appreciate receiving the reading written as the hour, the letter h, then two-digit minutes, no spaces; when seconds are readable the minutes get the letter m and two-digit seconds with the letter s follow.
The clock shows 8h30
